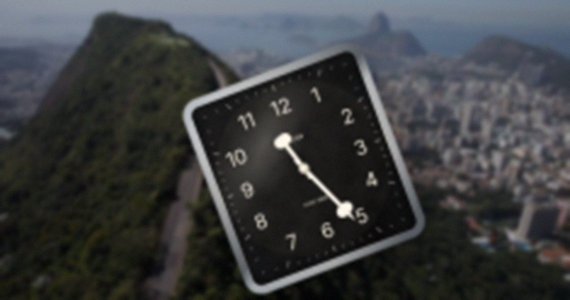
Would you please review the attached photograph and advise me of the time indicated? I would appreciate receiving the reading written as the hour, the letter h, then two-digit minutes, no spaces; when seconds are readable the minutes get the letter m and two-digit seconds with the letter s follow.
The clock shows 11h26
